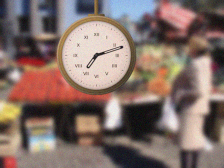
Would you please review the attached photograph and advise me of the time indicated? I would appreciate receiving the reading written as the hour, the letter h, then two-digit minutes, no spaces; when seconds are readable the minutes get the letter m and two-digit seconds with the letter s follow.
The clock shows 7h12
